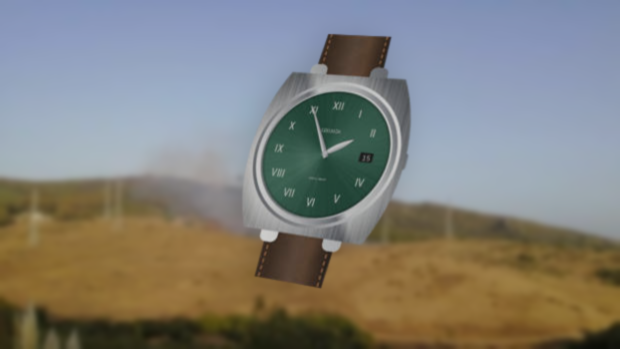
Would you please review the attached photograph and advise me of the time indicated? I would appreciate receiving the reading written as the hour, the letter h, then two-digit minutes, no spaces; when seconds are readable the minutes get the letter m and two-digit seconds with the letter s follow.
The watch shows 1h55
